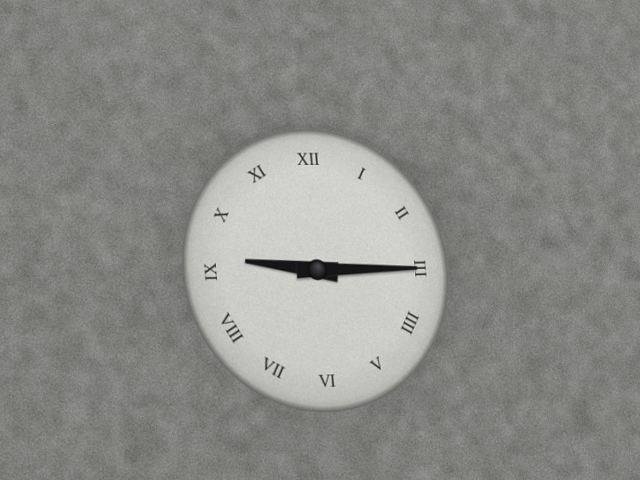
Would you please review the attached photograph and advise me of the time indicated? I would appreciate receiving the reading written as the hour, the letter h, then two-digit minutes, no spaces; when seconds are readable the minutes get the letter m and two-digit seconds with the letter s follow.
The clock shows 9h15
